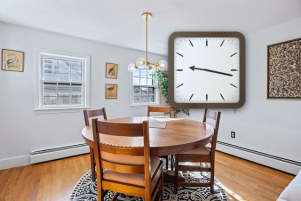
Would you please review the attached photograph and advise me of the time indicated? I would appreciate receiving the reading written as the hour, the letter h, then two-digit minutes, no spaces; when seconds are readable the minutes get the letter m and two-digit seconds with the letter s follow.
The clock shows 9h17
